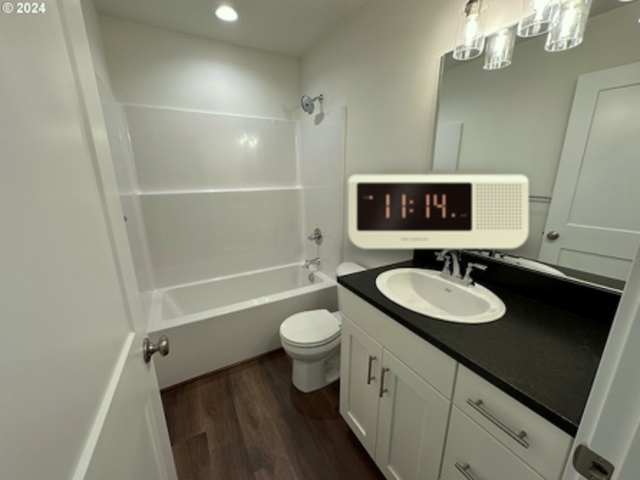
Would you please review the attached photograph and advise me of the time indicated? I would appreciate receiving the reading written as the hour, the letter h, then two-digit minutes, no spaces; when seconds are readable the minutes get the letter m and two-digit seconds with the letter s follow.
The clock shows 11h14
